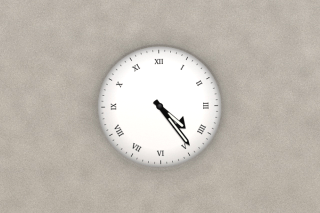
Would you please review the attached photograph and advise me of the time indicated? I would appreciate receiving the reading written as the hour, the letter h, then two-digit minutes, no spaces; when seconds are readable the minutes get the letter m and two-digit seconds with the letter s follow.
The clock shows 4h24
